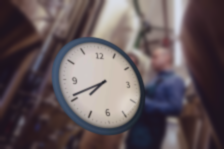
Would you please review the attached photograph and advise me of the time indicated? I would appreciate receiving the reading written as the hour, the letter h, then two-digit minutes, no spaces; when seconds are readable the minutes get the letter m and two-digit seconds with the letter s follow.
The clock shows 7h41
